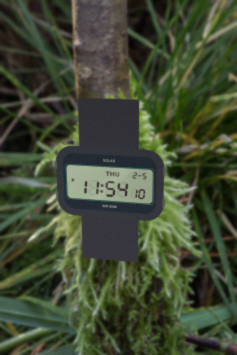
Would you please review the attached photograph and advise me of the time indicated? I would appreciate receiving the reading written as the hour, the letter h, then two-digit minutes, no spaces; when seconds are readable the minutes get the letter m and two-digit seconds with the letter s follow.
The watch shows 11h54m10s
